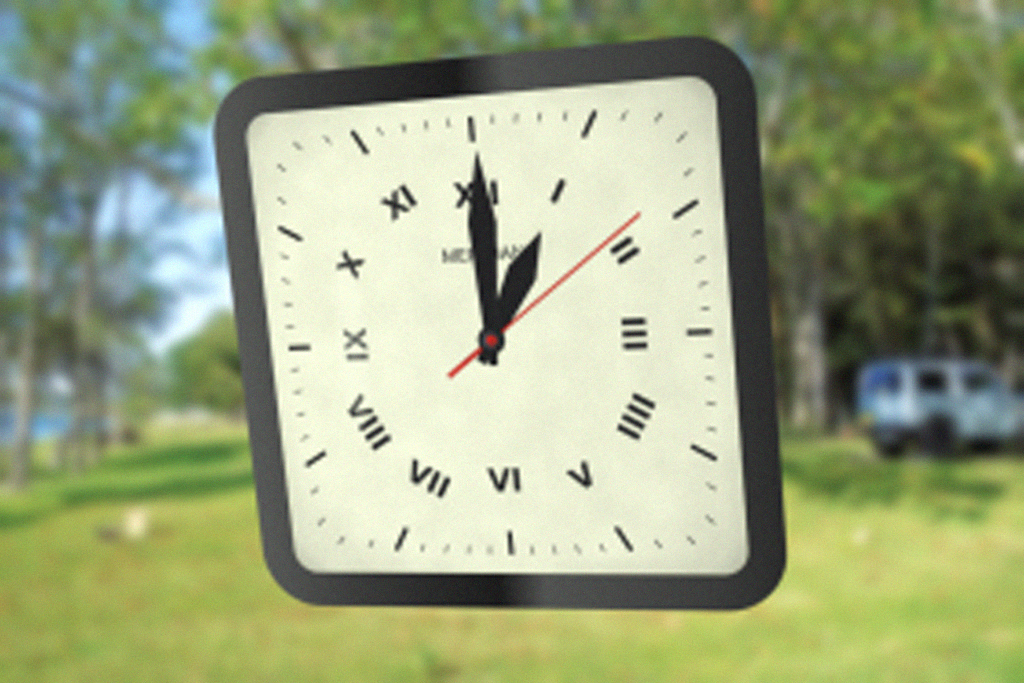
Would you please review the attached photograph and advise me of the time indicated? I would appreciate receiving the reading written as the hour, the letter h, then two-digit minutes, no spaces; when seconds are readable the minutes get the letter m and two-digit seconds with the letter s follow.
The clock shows 1h00m09s
